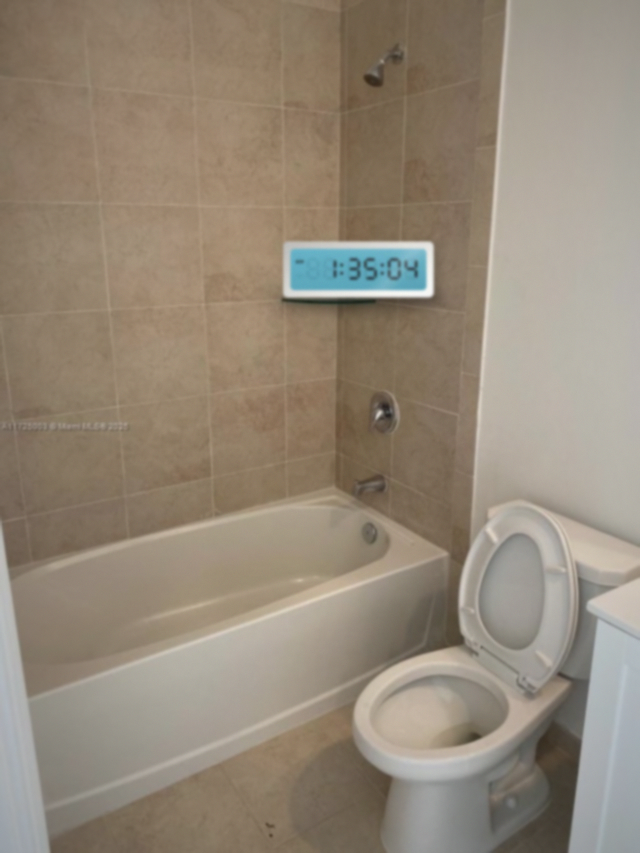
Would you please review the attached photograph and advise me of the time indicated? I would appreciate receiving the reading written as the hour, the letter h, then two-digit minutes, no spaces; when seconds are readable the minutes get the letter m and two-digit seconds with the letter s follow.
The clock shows 1h35m04s
